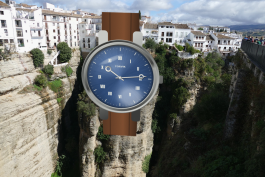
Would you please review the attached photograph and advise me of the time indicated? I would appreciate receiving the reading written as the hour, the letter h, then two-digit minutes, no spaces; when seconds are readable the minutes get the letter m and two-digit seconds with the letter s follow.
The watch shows 10h14
